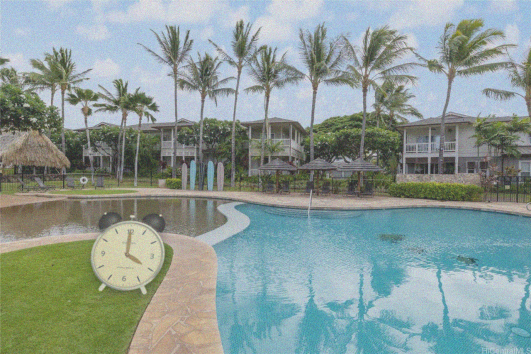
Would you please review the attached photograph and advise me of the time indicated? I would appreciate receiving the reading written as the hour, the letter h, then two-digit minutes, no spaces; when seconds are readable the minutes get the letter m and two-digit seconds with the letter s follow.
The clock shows 4h00
